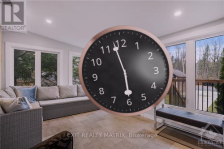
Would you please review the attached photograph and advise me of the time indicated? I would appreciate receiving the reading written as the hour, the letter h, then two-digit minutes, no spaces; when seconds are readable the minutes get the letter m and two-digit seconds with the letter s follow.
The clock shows 5h58
